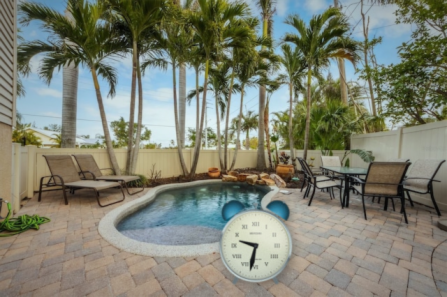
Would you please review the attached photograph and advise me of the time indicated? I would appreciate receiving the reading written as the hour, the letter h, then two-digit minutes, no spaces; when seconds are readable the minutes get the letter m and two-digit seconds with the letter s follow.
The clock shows 9h32
